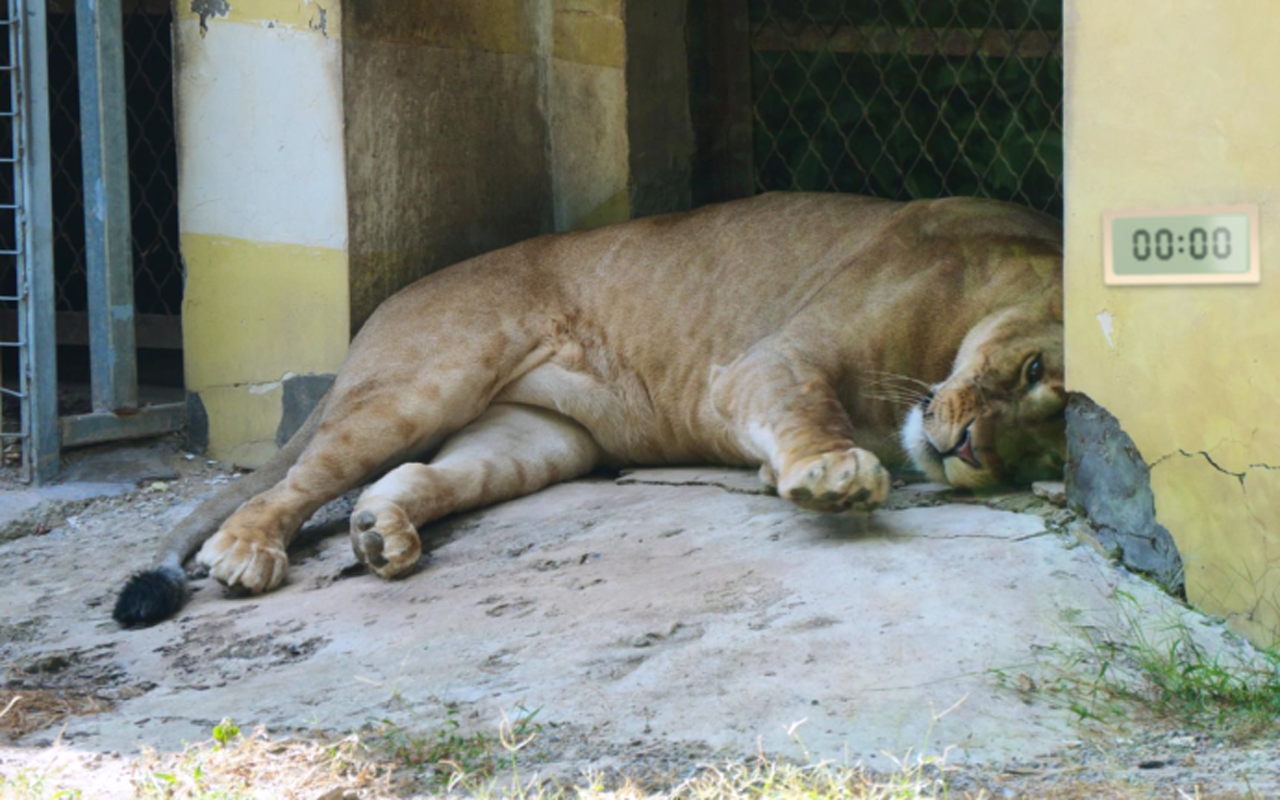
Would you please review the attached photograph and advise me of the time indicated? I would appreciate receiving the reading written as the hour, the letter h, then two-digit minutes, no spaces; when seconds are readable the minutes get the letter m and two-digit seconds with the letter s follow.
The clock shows 0h00
